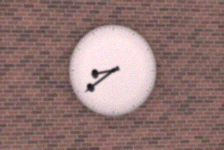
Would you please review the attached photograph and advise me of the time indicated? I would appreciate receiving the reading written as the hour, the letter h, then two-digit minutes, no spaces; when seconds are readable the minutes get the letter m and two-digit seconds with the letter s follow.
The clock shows 8h39
